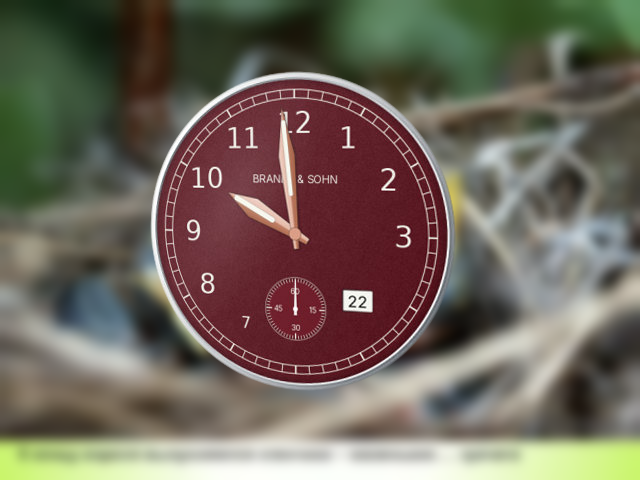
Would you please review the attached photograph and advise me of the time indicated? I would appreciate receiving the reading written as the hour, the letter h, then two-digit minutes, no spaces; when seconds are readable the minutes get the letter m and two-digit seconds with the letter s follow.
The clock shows 9h59
